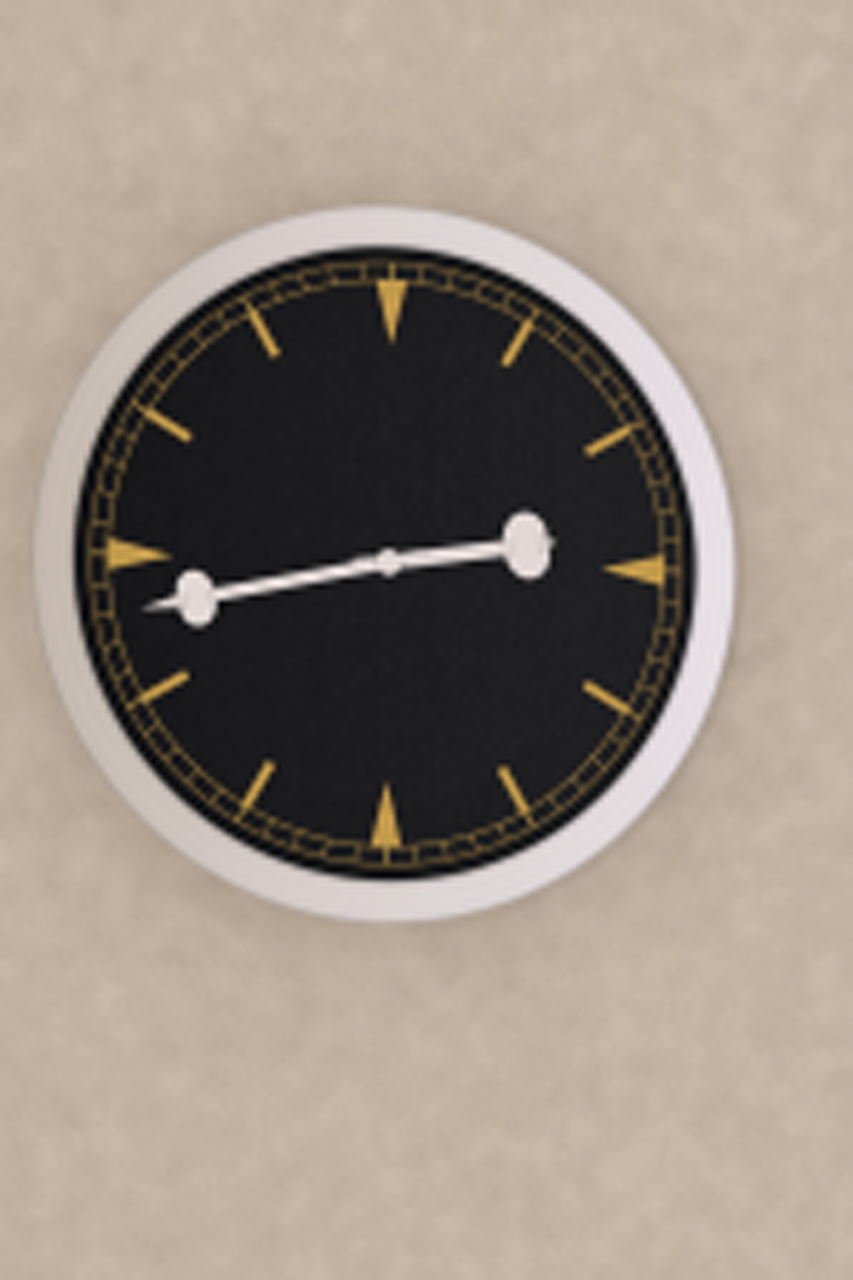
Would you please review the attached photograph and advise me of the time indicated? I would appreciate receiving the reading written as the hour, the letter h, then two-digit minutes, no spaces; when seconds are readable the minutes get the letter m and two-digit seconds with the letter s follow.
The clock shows 2h43
